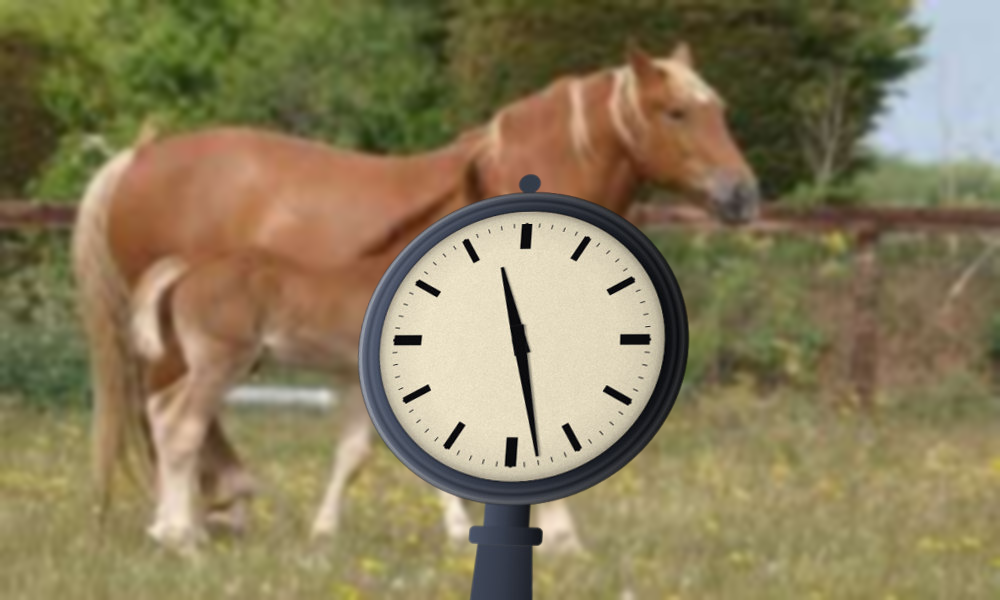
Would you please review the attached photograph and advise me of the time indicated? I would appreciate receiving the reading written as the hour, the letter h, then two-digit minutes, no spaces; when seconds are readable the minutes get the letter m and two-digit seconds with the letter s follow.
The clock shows 11h28
